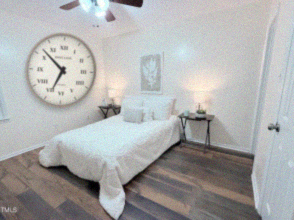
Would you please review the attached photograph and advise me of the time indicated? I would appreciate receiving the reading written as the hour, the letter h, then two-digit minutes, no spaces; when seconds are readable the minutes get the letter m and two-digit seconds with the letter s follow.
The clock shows 6h52
